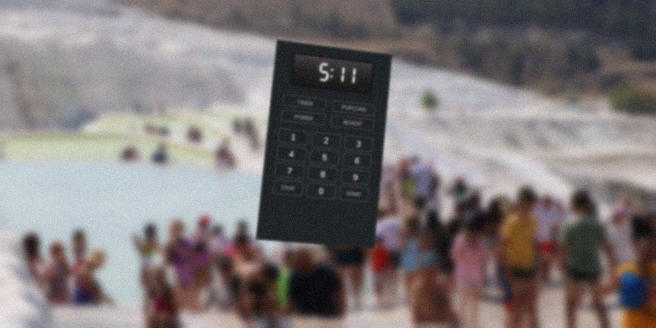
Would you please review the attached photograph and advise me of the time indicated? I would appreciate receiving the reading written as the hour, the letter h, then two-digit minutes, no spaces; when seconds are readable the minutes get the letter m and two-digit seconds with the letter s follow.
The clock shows 5h11
